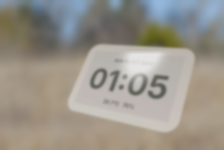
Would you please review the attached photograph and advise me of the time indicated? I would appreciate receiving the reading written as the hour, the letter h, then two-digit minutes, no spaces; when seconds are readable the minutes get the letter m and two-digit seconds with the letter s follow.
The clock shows 1h05
